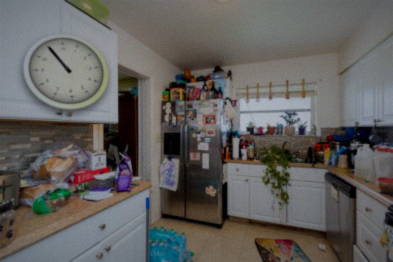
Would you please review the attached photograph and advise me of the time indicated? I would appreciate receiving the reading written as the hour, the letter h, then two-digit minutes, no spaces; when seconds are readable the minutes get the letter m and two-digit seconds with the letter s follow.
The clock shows 10h55
